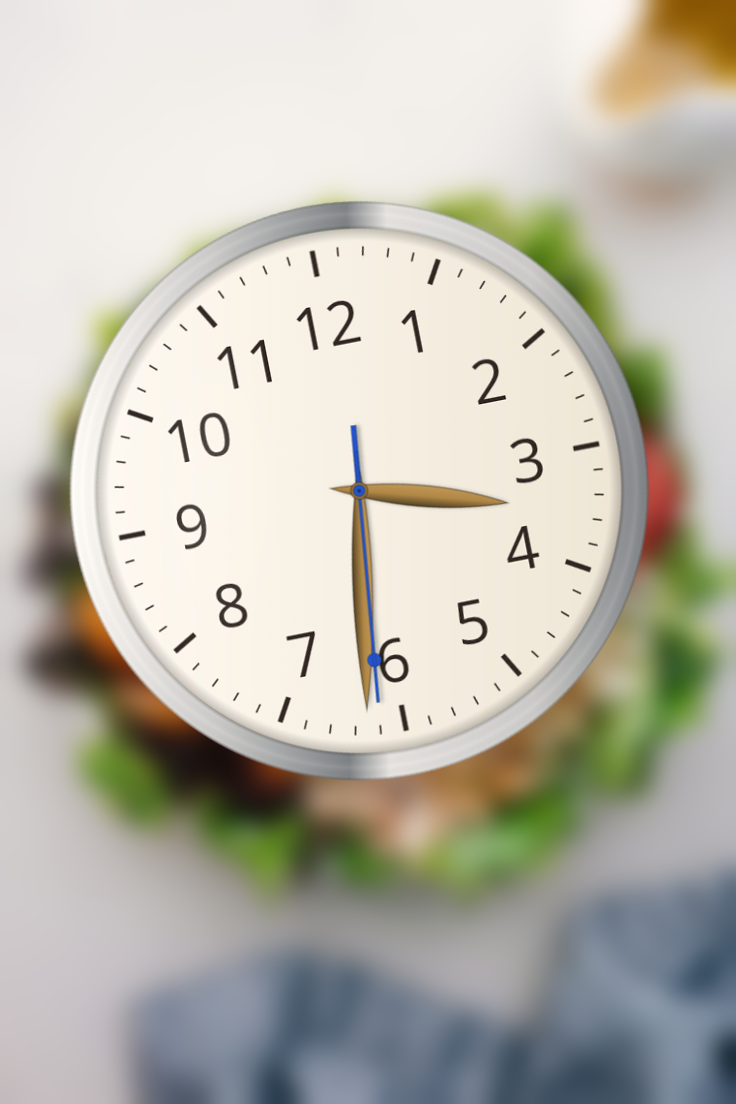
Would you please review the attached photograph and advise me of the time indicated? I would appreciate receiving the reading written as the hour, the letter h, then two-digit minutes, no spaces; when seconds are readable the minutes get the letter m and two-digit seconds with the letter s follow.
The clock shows 3h31m31s
